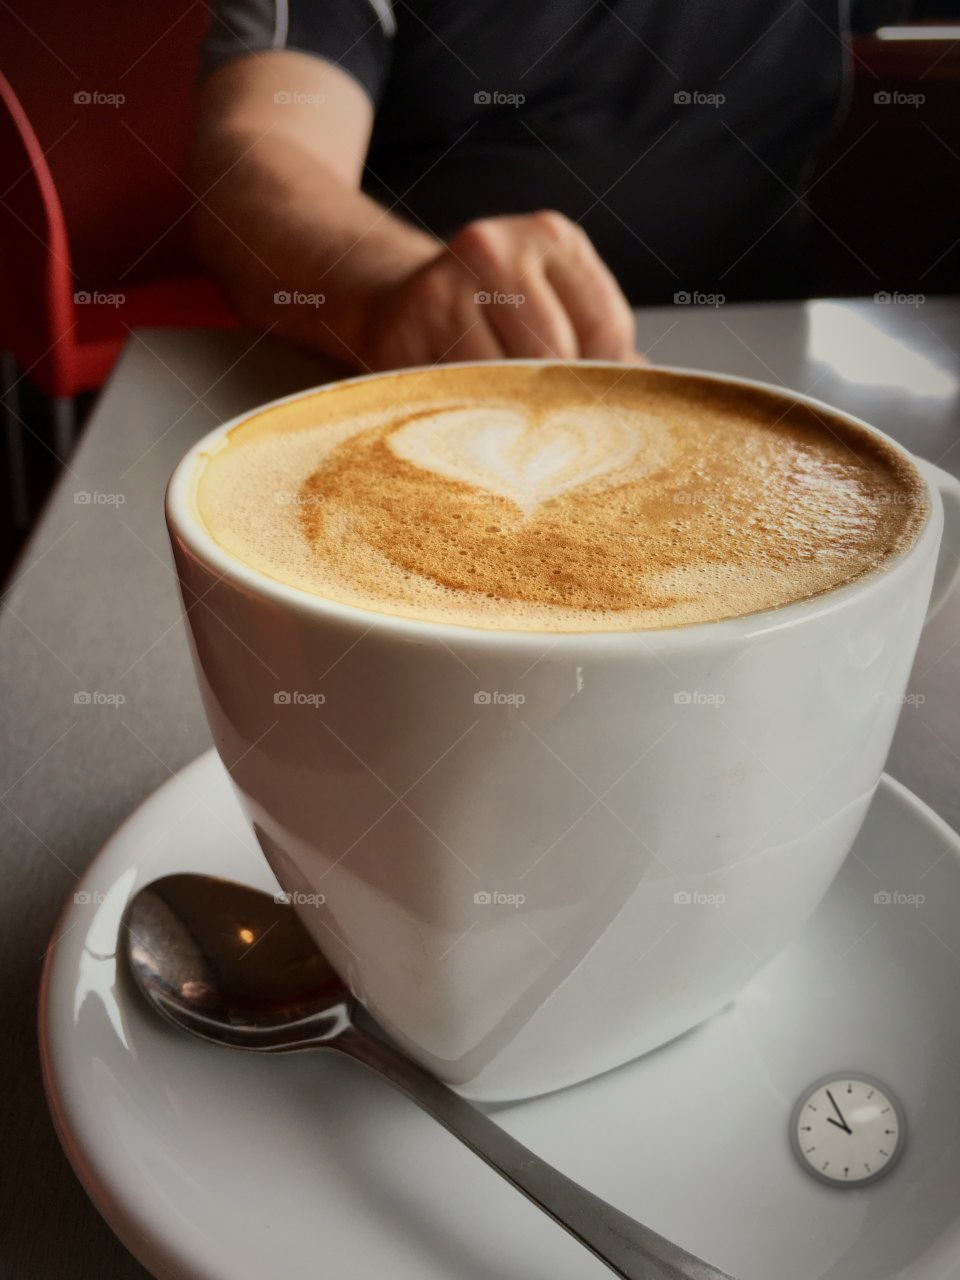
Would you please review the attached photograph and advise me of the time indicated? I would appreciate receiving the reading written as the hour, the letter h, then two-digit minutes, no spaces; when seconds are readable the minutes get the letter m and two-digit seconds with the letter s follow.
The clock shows 9h55
